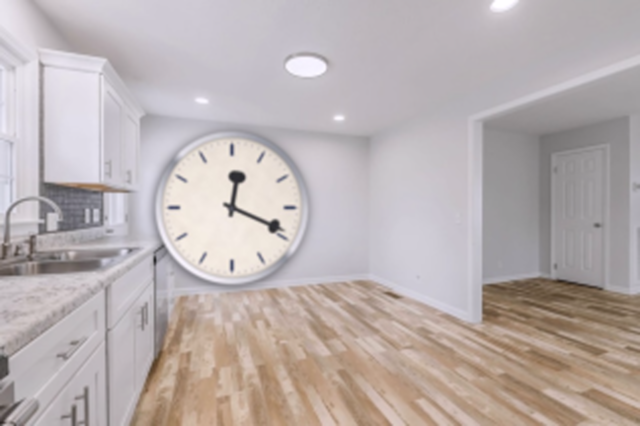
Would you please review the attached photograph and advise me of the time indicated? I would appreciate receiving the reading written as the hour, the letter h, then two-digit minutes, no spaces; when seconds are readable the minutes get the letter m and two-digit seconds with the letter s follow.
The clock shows 12h19
